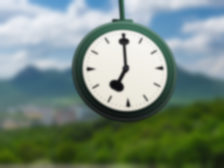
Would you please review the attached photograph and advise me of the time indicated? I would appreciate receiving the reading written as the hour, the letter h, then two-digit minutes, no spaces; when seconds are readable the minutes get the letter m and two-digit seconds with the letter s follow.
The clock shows 7h00
